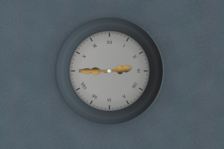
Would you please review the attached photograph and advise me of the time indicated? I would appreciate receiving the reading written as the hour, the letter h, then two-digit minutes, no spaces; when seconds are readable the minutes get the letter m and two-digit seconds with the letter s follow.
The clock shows 2h45
